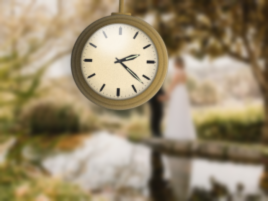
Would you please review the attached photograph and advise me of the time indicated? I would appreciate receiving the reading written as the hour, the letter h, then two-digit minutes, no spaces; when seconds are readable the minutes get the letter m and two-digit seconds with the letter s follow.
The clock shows 2h22
